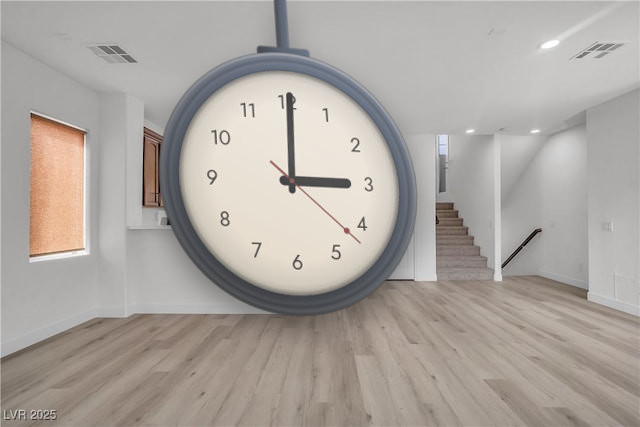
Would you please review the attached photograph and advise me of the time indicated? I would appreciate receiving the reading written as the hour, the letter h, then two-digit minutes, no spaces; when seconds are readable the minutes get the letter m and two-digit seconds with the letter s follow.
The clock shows 3h00m22s
